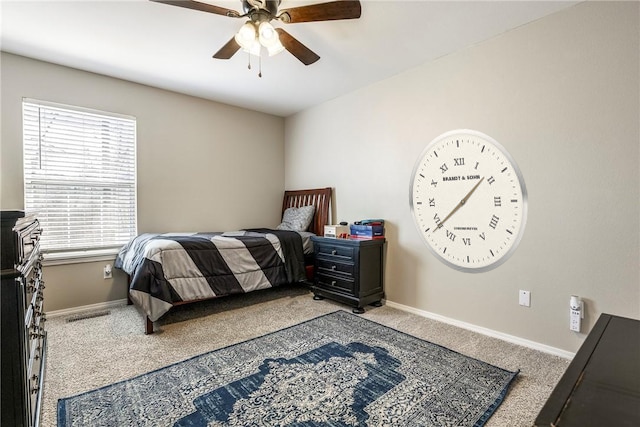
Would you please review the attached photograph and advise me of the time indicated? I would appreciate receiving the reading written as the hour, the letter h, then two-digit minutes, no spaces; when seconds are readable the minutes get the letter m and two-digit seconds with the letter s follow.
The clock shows 1h39
